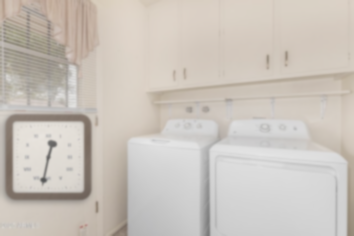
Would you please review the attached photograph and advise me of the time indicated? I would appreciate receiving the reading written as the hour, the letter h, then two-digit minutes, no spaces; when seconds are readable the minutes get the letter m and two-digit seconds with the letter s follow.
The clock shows 12h32
